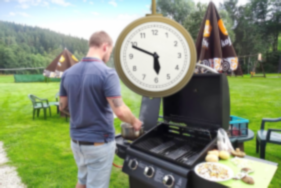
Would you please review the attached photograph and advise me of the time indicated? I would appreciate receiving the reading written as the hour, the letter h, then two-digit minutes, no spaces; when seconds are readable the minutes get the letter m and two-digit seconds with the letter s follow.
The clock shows 5h49
